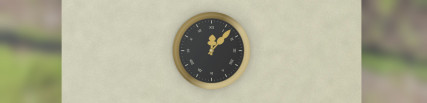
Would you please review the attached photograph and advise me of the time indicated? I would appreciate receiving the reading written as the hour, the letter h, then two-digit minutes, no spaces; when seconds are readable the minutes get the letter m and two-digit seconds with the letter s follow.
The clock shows 12h07
